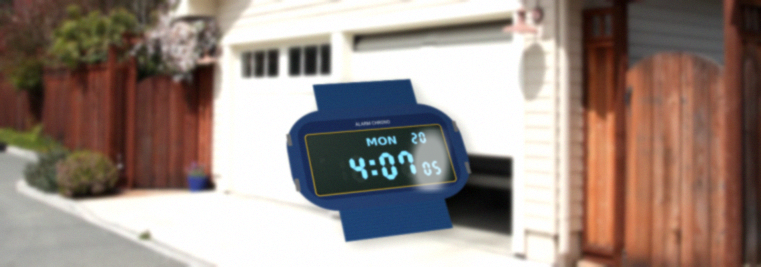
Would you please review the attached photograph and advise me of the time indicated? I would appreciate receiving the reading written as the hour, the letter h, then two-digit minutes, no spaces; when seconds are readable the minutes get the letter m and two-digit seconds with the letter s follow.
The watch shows 4h07m05s
